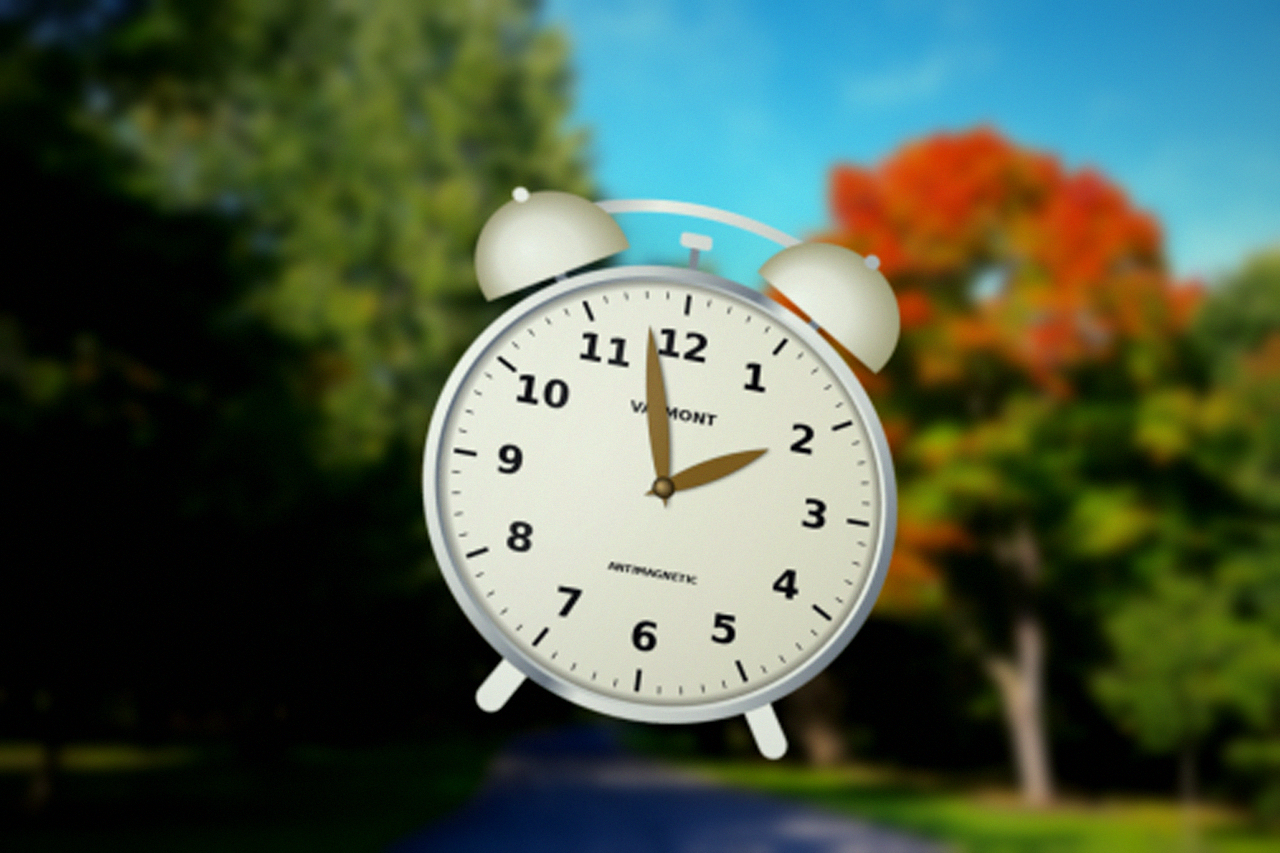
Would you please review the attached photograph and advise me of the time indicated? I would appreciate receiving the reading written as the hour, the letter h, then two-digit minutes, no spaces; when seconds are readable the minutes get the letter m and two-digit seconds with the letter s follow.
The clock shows 1h58
